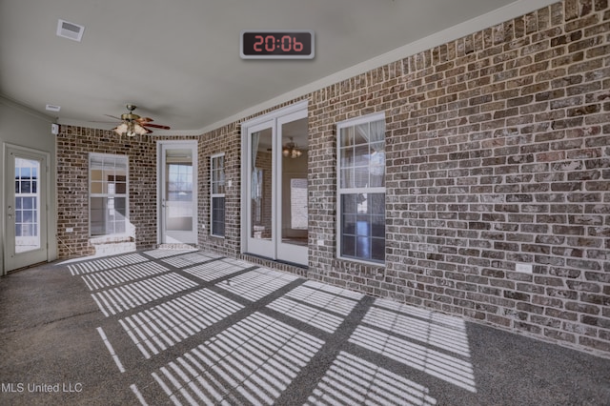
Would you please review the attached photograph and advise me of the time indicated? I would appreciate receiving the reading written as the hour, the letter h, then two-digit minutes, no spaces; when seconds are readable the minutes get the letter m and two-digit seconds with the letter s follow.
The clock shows 20h06
